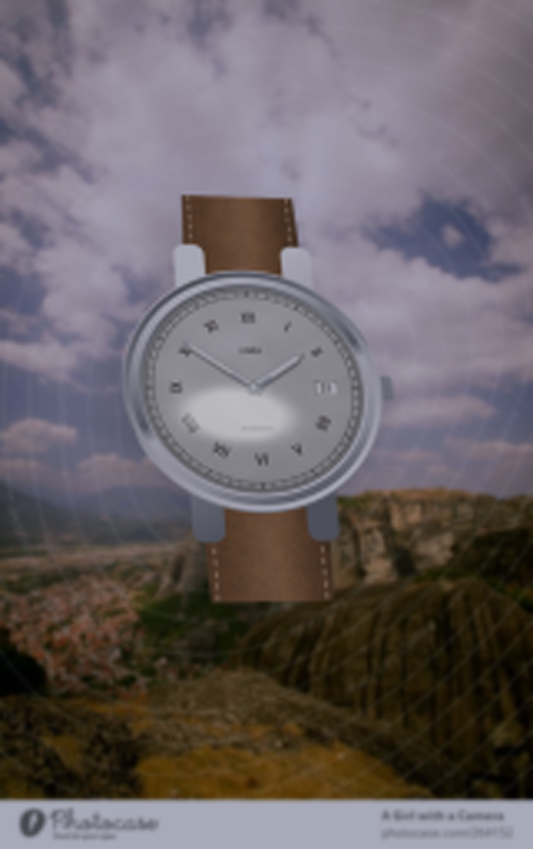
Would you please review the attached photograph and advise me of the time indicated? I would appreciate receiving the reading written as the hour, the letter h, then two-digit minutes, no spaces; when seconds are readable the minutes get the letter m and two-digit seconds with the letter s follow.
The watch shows 1h51
